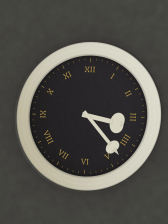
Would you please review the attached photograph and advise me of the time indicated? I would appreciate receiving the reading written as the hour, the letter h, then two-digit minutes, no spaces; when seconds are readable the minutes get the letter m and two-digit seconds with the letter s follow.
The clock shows 3h23
